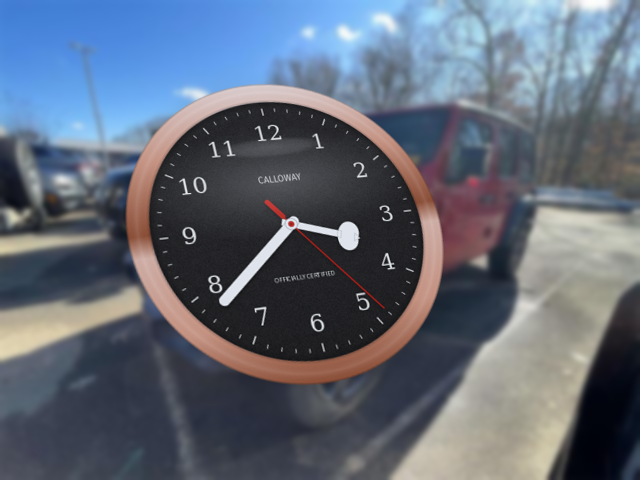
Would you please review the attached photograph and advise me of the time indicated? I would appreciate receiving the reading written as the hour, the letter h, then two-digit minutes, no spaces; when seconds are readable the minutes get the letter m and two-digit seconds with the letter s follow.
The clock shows 3h38m24s
